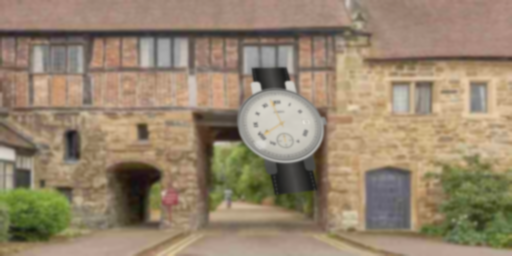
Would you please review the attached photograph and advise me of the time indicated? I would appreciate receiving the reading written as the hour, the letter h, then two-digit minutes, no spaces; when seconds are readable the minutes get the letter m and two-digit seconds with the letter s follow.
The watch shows 7h58
